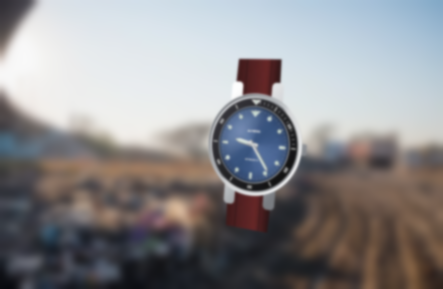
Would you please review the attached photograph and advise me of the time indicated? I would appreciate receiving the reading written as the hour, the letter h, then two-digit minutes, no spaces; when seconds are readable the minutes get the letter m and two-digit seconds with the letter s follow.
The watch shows 9h24
